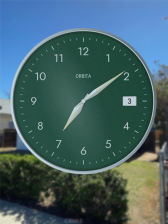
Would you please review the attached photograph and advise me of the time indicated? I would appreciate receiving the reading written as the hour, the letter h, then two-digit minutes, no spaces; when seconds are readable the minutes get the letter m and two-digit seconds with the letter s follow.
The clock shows 7h09
